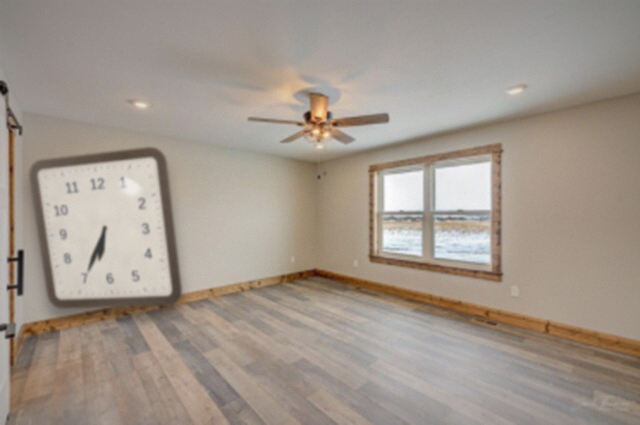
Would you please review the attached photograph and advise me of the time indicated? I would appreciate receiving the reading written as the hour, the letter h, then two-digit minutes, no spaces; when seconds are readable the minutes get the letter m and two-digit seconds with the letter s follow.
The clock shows 6h35
